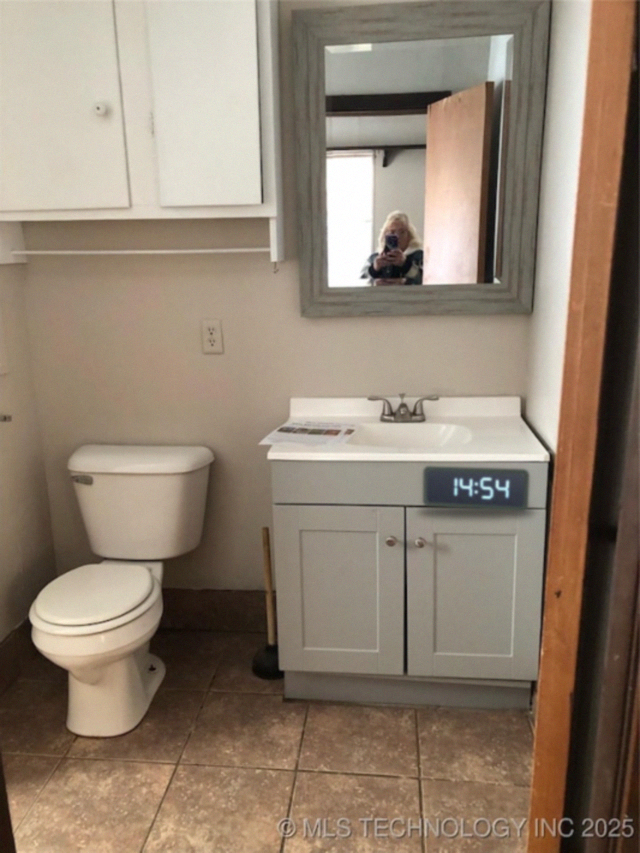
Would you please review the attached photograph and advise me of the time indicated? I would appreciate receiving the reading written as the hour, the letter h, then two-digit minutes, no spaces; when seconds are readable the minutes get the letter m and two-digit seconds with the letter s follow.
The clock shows 14h54
